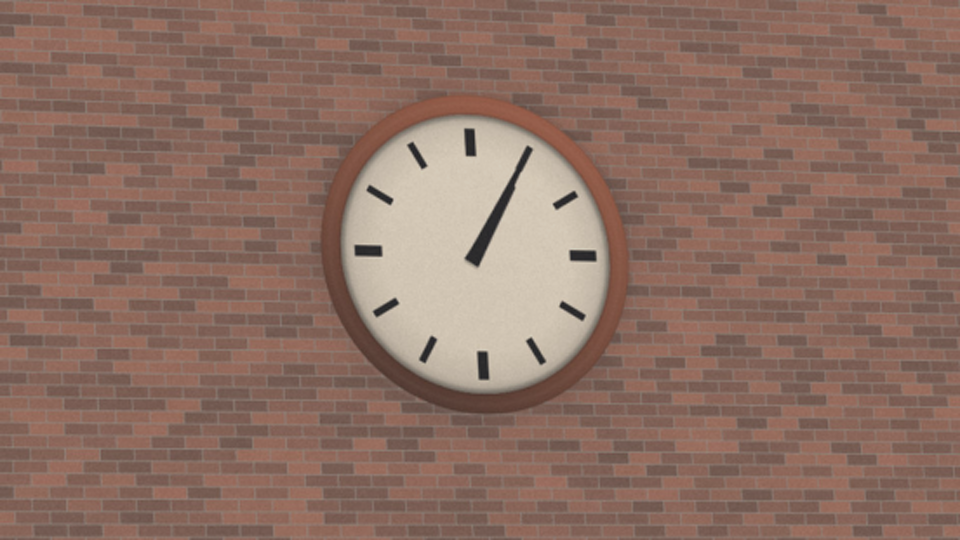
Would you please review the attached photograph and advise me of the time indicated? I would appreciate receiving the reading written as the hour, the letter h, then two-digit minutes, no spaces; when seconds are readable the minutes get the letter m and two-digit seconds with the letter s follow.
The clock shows 1h05
